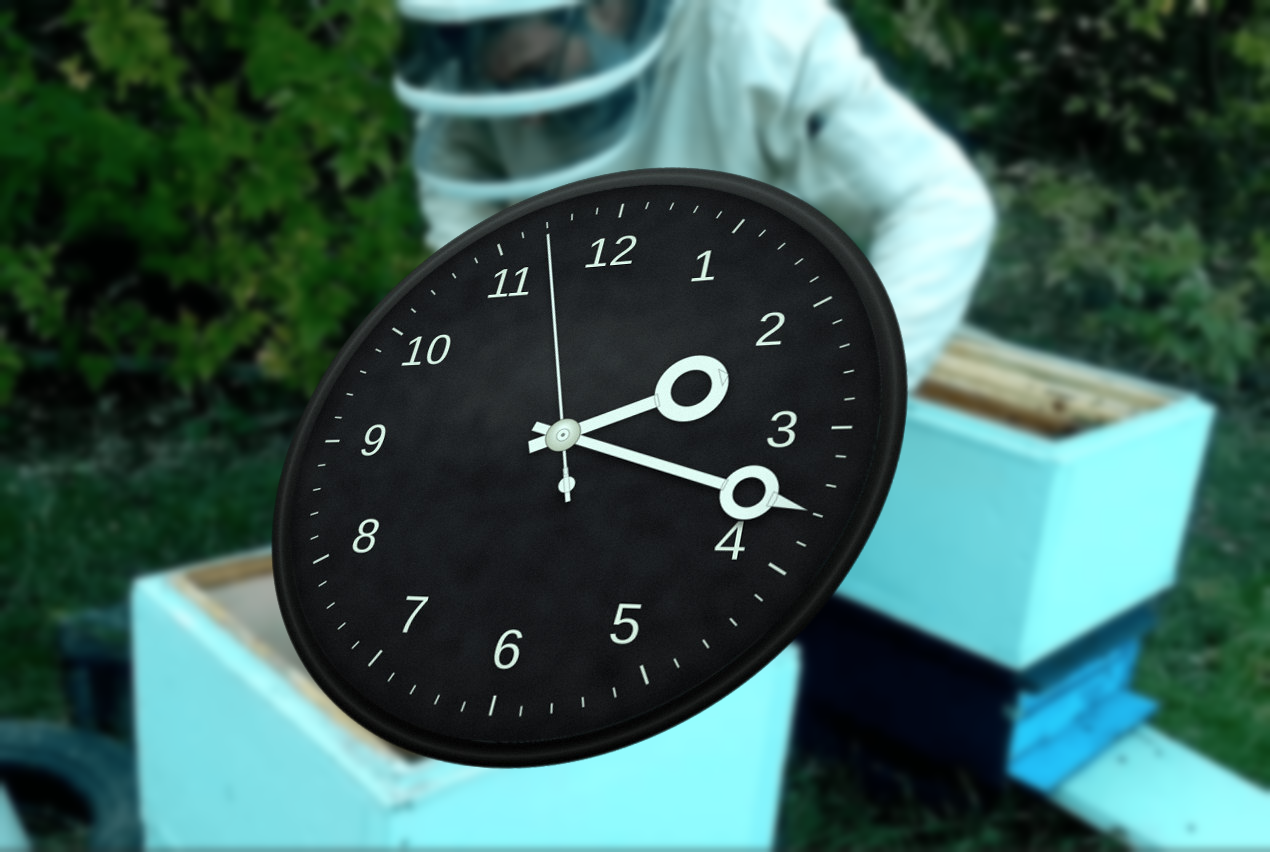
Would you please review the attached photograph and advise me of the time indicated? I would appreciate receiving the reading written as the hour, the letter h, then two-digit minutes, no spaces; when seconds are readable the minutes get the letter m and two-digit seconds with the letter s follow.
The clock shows 2h17m57s
